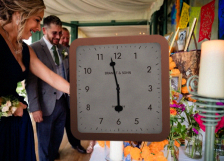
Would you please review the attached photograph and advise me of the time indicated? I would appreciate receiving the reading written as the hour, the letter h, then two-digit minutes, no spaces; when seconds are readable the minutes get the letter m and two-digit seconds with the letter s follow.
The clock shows 5h58
